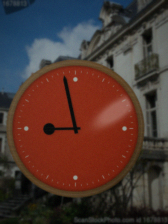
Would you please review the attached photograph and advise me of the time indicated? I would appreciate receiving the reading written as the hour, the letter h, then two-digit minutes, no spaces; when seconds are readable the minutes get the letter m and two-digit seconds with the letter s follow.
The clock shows 8h58
